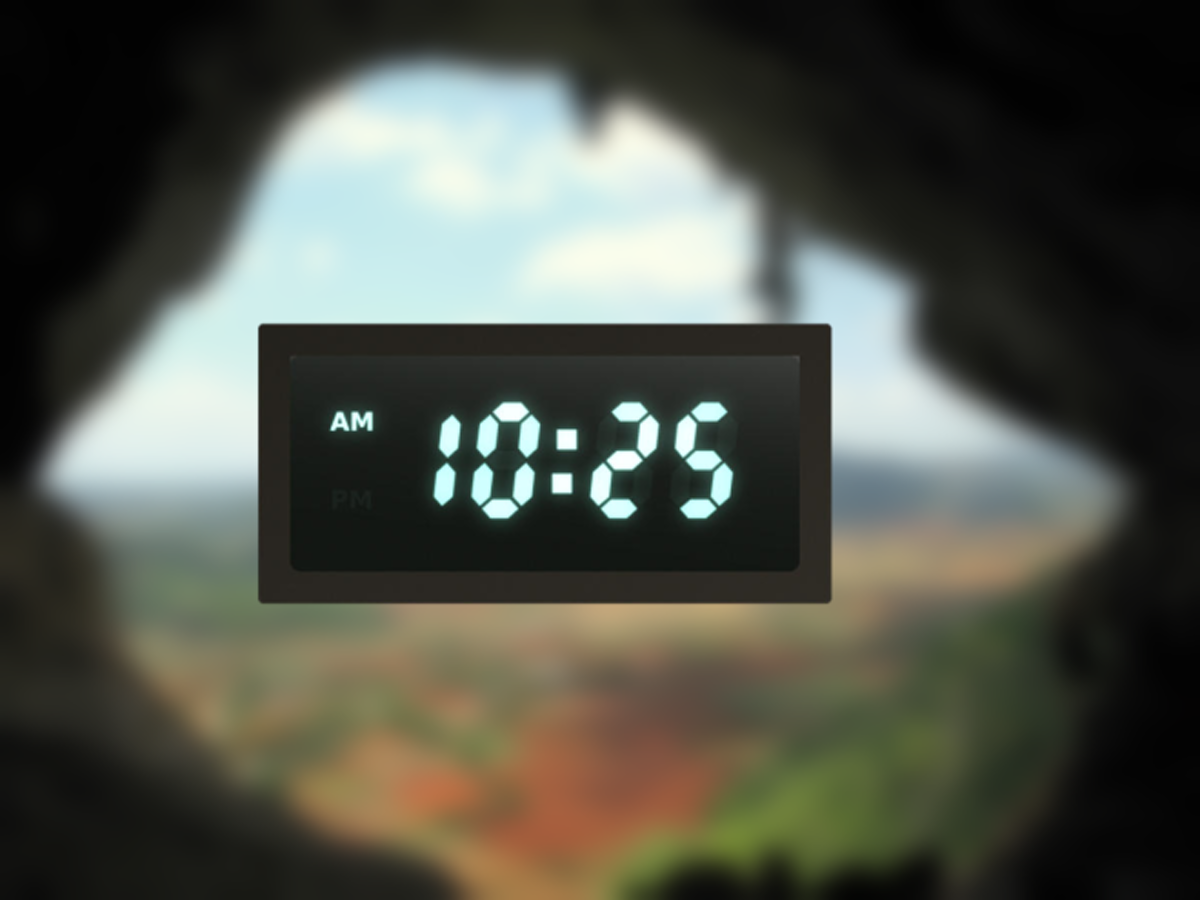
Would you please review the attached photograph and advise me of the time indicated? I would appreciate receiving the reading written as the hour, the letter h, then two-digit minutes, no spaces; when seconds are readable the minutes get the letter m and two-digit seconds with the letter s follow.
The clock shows 10h25
